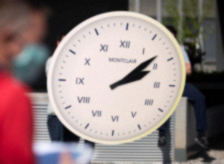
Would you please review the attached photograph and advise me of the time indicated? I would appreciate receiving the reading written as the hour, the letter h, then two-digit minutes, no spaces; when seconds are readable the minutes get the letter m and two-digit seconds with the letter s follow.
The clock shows 2h08
